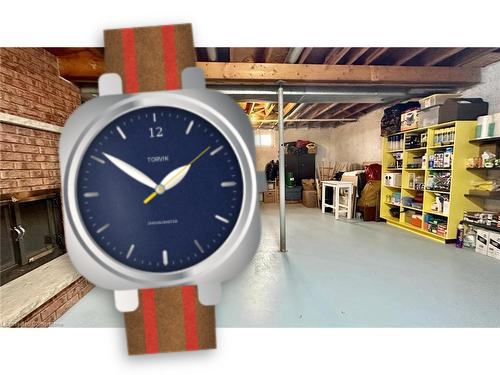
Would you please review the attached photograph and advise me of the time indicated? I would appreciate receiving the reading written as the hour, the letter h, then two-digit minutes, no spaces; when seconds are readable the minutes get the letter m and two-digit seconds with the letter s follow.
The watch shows 1h51m09s
